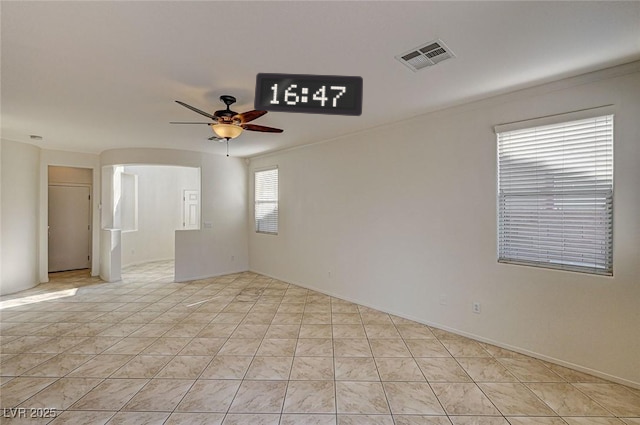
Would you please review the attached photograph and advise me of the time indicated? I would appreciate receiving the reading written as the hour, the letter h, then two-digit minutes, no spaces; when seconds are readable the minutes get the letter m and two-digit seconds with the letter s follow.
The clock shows 16h47
